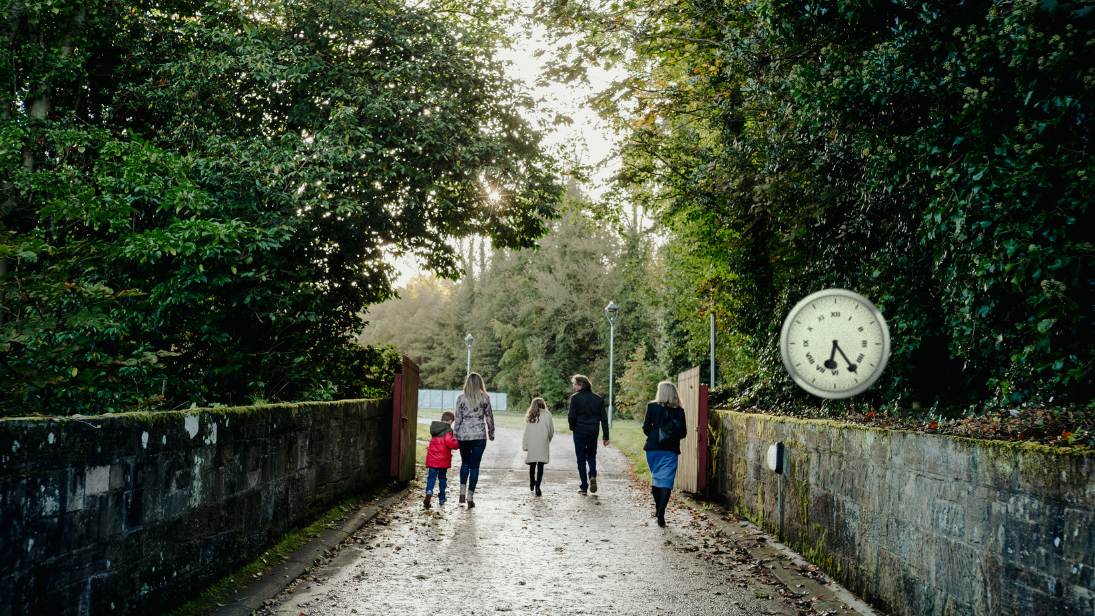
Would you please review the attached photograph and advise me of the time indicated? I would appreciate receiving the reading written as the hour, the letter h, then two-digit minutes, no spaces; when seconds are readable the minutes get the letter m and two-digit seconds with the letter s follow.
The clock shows 6h24
